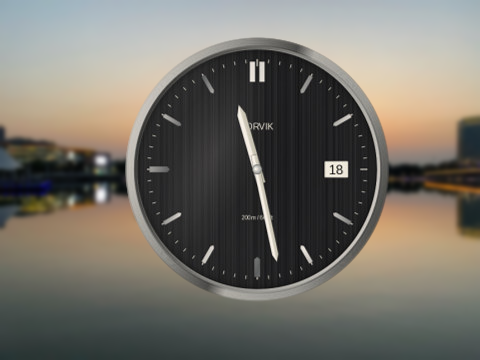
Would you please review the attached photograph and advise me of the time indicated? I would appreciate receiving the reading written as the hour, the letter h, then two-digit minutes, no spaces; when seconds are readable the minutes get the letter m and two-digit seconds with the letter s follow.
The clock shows 11h28
